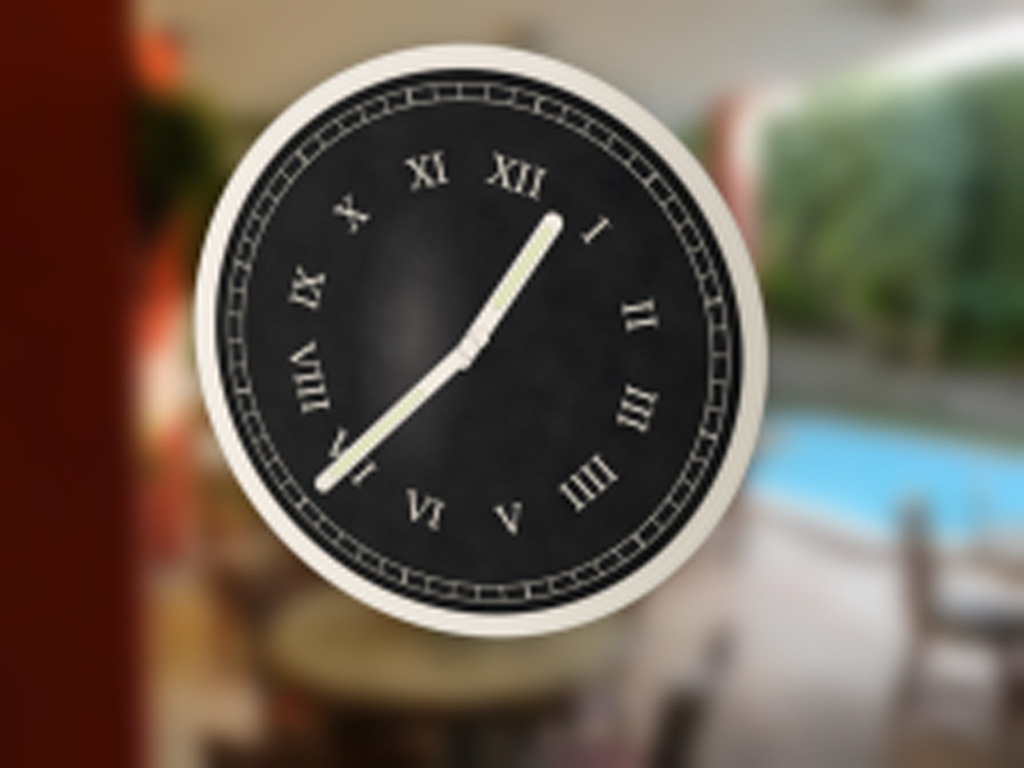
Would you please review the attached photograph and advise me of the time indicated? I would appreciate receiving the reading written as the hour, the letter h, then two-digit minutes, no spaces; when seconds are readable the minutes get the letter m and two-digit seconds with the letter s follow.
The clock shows 12h35
